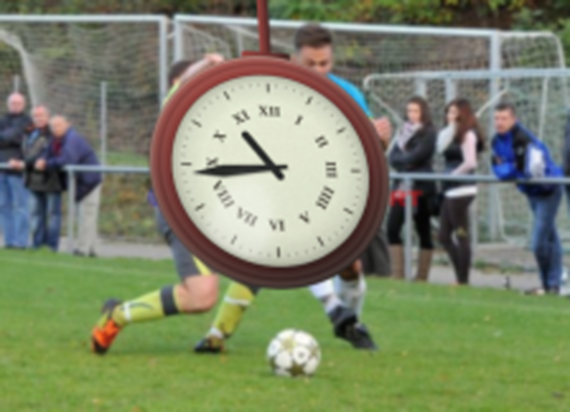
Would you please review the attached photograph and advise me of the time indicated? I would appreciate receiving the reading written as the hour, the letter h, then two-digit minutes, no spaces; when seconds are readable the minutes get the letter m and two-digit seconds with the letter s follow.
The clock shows 10h44
